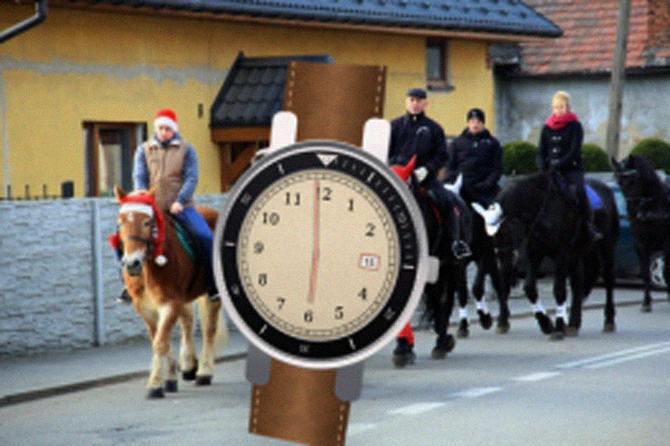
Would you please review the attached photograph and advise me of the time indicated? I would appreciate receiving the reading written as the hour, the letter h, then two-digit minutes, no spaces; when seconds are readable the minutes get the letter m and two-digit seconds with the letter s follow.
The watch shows 5h59
